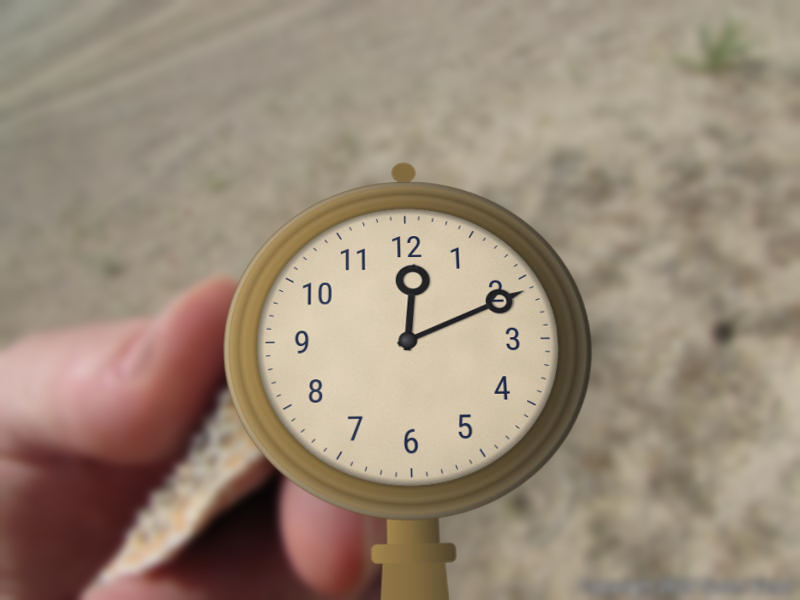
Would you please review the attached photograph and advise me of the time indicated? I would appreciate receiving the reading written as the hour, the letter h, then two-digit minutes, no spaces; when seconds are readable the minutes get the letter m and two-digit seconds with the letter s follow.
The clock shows 12h11
